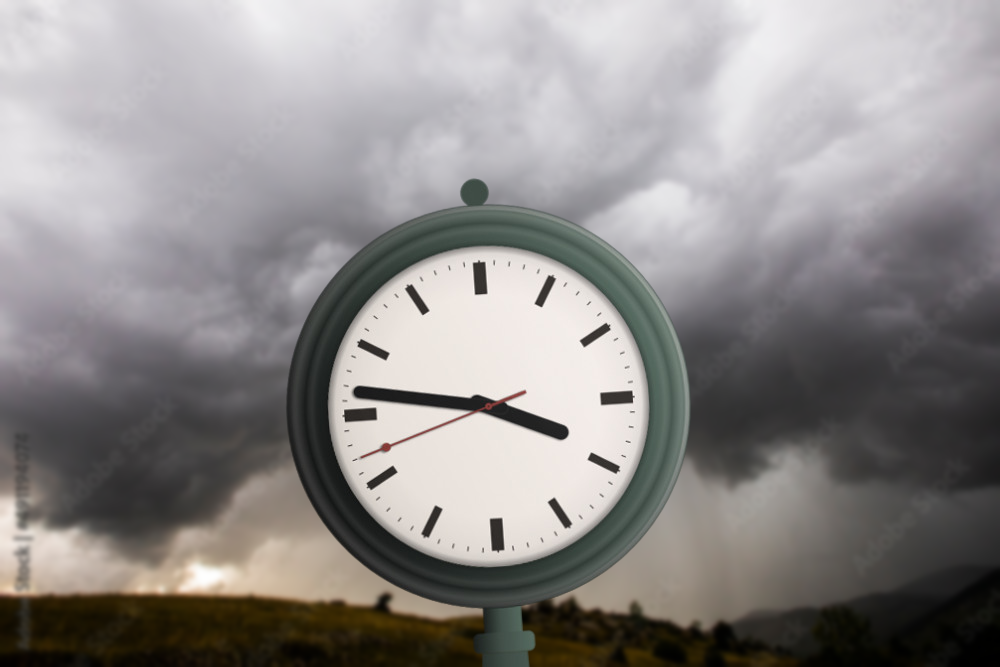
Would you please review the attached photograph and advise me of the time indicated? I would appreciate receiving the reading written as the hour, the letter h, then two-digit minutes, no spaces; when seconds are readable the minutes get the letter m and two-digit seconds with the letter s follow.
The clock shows 3h46m42s
